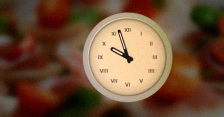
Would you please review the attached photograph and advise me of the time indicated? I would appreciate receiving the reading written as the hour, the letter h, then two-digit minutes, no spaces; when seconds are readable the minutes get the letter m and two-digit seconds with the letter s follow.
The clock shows 9h57
